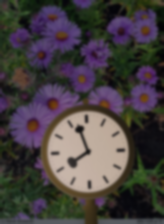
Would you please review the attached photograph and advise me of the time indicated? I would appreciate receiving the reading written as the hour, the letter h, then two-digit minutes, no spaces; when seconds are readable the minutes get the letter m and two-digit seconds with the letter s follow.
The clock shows 7h57
